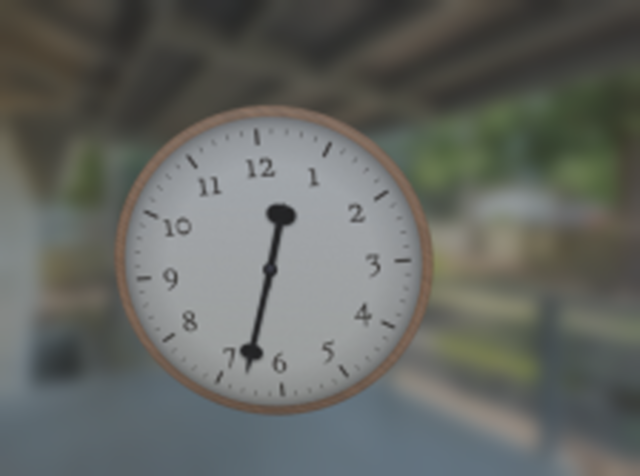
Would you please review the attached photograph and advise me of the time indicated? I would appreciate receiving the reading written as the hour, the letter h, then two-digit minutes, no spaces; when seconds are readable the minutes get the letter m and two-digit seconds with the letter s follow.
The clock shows 12h33
